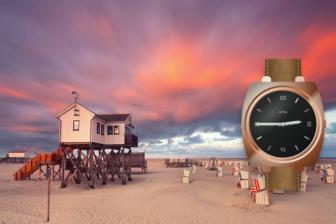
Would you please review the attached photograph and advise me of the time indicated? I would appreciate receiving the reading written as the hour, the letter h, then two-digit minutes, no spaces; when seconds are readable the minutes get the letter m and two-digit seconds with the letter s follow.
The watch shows 2h45
